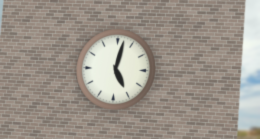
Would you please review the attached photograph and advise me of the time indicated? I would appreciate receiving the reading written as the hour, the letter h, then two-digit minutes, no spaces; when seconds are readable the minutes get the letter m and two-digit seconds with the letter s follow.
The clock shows 5h02
